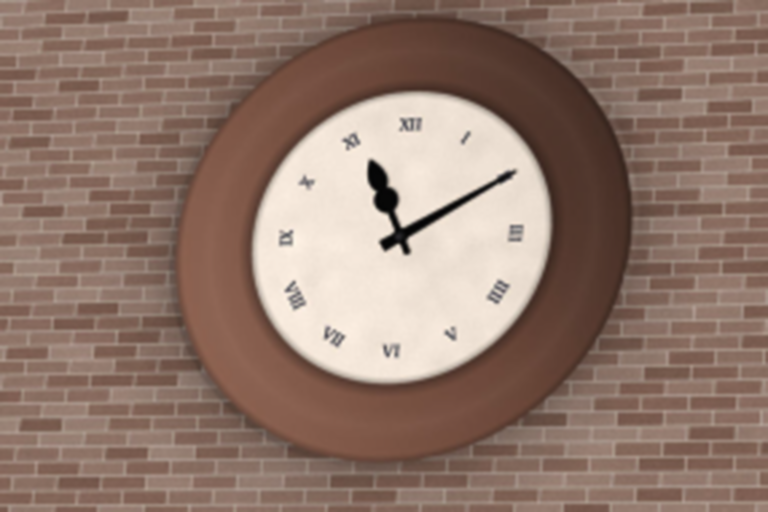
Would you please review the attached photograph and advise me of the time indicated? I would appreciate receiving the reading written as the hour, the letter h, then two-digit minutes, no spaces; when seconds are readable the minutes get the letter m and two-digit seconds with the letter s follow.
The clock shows 11h10
